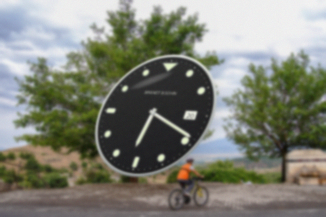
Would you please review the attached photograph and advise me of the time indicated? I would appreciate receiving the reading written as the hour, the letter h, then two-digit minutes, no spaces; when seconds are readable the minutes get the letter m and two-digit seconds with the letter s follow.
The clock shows 6h19
